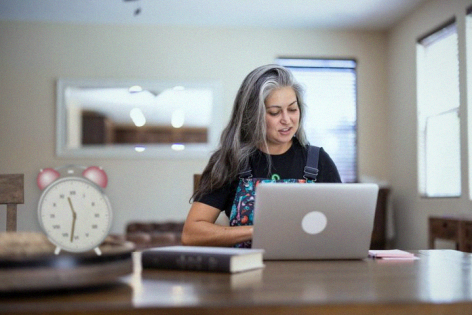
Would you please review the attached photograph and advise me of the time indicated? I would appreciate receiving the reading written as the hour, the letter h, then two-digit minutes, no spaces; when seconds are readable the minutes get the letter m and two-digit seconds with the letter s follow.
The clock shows 11h32
